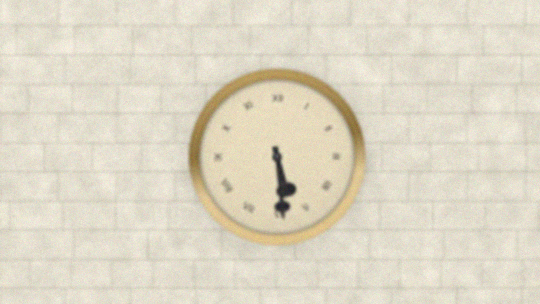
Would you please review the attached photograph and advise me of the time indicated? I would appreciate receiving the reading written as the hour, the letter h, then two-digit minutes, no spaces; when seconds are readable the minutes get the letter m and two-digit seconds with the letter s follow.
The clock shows 5h29
